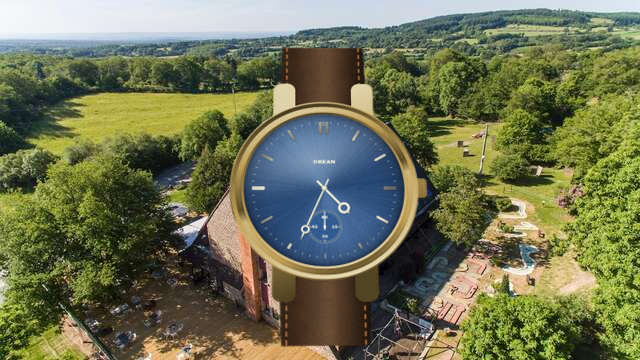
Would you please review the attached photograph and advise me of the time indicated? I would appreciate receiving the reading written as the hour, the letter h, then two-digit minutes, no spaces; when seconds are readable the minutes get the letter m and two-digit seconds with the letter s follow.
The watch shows 4h34
